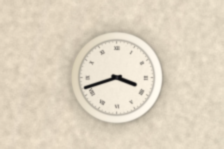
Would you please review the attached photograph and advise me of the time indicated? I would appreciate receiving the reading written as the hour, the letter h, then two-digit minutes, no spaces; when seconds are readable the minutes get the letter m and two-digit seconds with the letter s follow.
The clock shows 3h42
